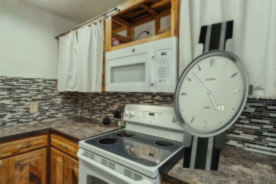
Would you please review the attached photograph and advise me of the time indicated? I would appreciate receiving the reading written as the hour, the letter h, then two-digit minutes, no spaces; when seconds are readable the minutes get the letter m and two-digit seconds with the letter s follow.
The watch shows 4h52
